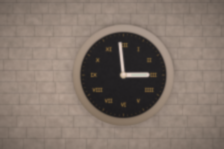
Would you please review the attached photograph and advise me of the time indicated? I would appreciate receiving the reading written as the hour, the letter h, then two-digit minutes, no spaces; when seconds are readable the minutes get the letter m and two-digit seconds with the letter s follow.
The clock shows 2h59
